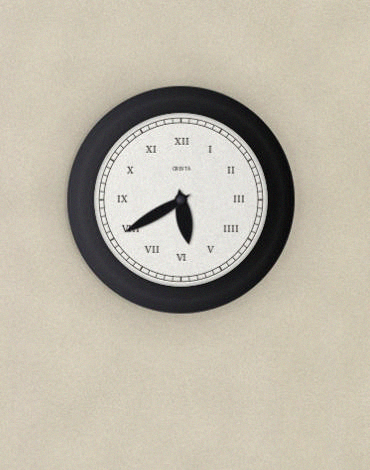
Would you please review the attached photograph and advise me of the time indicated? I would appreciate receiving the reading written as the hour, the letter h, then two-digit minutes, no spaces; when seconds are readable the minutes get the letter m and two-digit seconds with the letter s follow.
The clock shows 5h40
